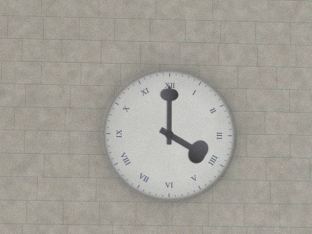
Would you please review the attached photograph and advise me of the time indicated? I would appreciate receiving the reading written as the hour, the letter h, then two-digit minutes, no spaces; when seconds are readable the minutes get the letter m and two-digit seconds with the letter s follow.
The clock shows 4h00
